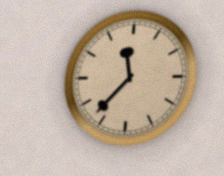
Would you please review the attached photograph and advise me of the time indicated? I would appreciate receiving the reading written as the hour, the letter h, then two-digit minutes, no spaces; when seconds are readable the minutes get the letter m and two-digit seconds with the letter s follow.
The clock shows 11h37
